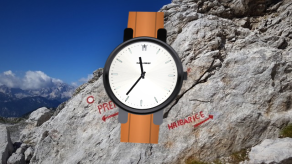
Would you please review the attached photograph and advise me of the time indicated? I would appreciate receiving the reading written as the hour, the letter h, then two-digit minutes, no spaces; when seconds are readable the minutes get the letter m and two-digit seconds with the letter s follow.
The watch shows 11h36
